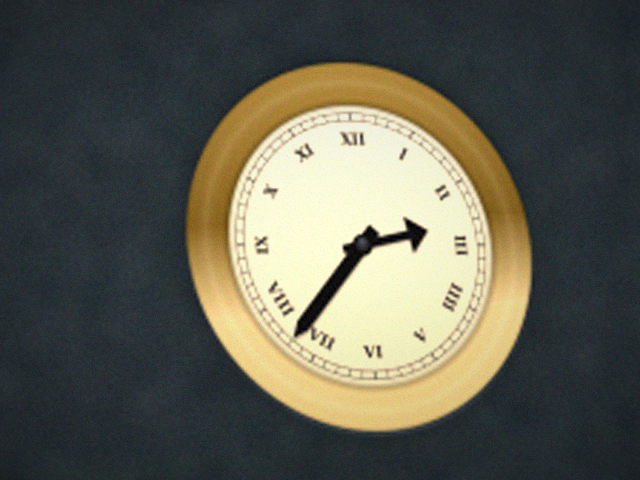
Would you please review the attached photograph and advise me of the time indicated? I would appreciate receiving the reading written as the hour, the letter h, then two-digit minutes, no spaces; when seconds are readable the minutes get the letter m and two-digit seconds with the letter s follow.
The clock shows 2h37
